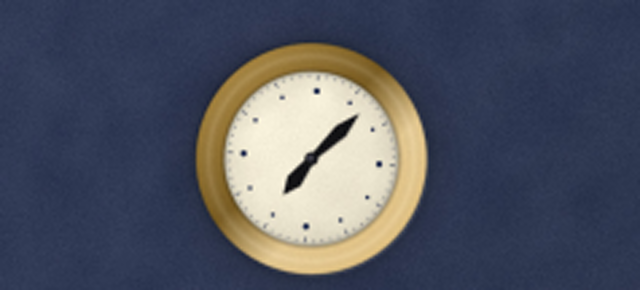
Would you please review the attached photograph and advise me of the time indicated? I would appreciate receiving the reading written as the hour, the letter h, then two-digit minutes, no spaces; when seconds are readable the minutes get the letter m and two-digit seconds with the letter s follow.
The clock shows 7h07
